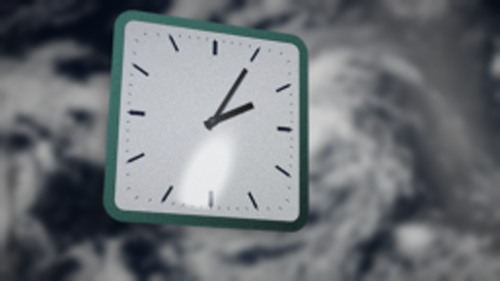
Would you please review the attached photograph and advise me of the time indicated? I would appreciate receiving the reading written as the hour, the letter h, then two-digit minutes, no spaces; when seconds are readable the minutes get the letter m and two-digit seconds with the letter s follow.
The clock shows 2h05
